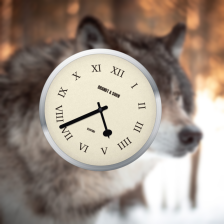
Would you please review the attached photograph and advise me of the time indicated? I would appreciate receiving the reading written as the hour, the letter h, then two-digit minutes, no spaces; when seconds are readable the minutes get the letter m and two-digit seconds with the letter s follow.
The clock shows 4h37
